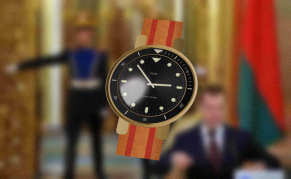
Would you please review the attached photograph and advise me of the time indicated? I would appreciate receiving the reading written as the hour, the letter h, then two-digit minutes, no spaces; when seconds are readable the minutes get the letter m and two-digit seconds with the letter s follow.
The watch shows 2h53
